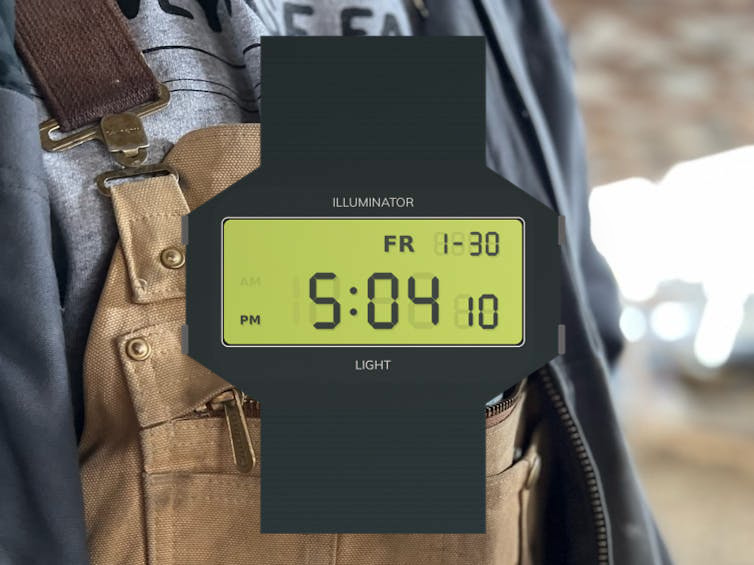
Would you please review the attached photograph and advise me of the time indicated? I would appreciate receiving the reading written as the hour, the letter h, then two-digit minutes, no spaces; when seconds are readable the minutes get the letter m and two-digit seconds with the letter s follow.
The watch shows 5h04m10s
